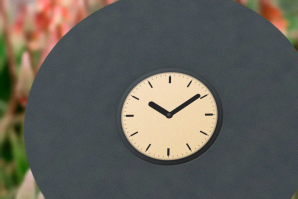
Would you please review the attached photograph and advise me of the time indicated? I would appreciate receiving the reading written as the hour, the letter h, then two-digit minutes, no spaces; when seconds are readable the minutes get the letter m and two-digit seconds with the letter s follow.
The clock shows 10h09
